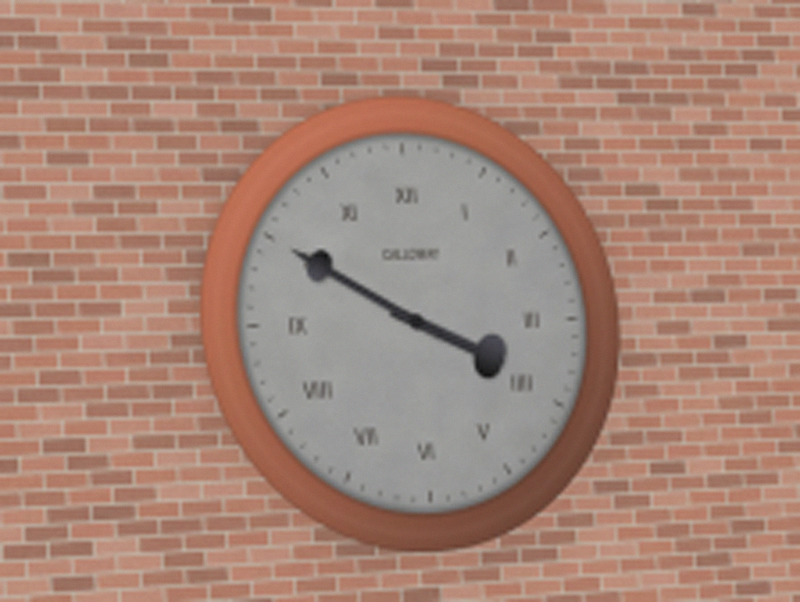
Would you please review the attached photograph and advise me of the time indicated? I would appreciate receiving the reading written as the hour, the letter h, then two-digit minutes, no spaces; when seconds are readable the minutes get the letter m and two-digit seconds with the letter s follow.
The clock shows 3h50
